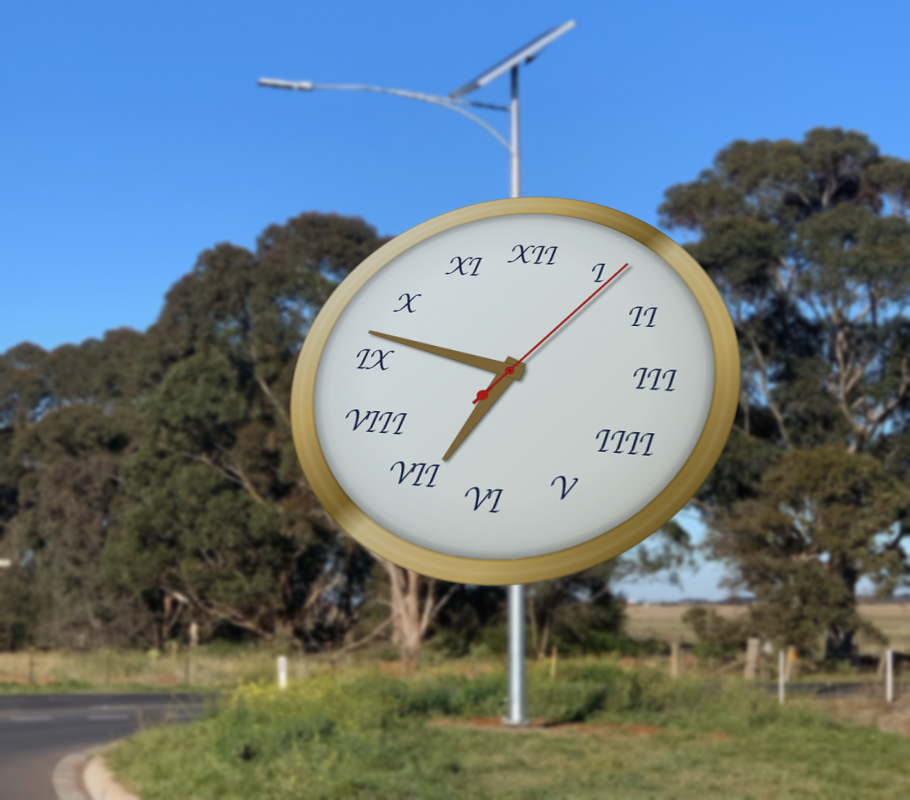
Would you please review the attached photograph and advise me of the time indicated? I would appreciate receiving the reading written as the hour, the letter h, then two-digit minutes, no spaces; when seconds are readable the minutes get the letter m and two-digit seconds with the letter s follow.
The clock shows 6h47m06s
